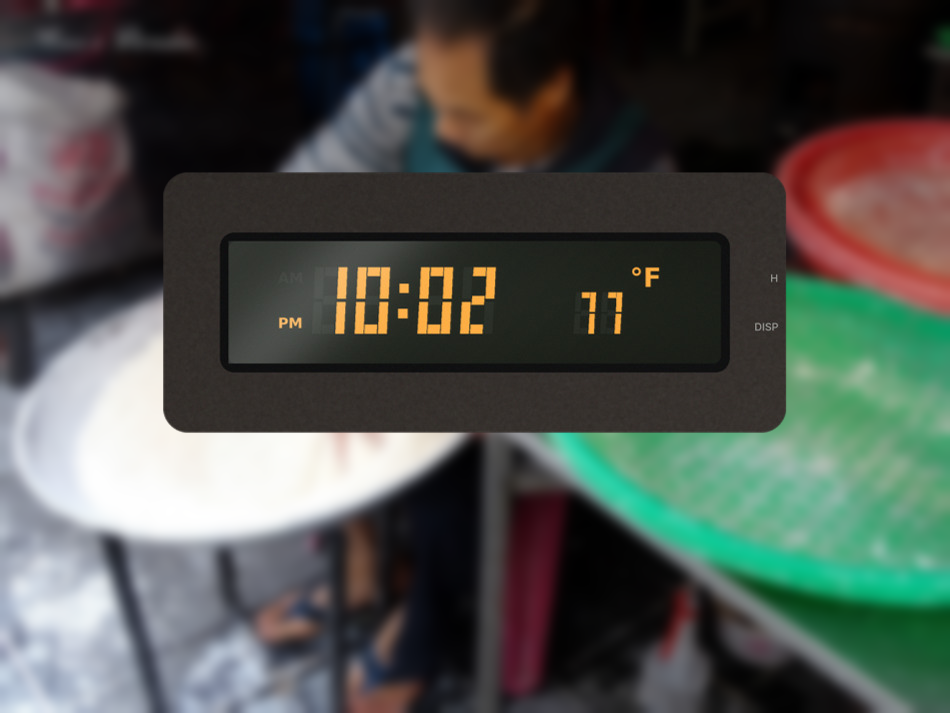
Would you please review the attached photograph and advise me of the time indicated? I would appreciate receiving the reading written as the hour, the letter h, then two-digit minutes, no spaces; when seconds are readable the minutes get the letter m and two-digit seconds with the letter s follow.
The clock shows 10h02
